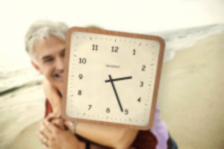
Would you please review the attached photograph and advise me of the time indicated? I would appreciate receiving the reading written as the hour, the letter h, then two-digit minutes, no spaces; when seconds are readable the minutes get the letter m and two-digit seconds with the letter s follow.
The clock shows 2h26
